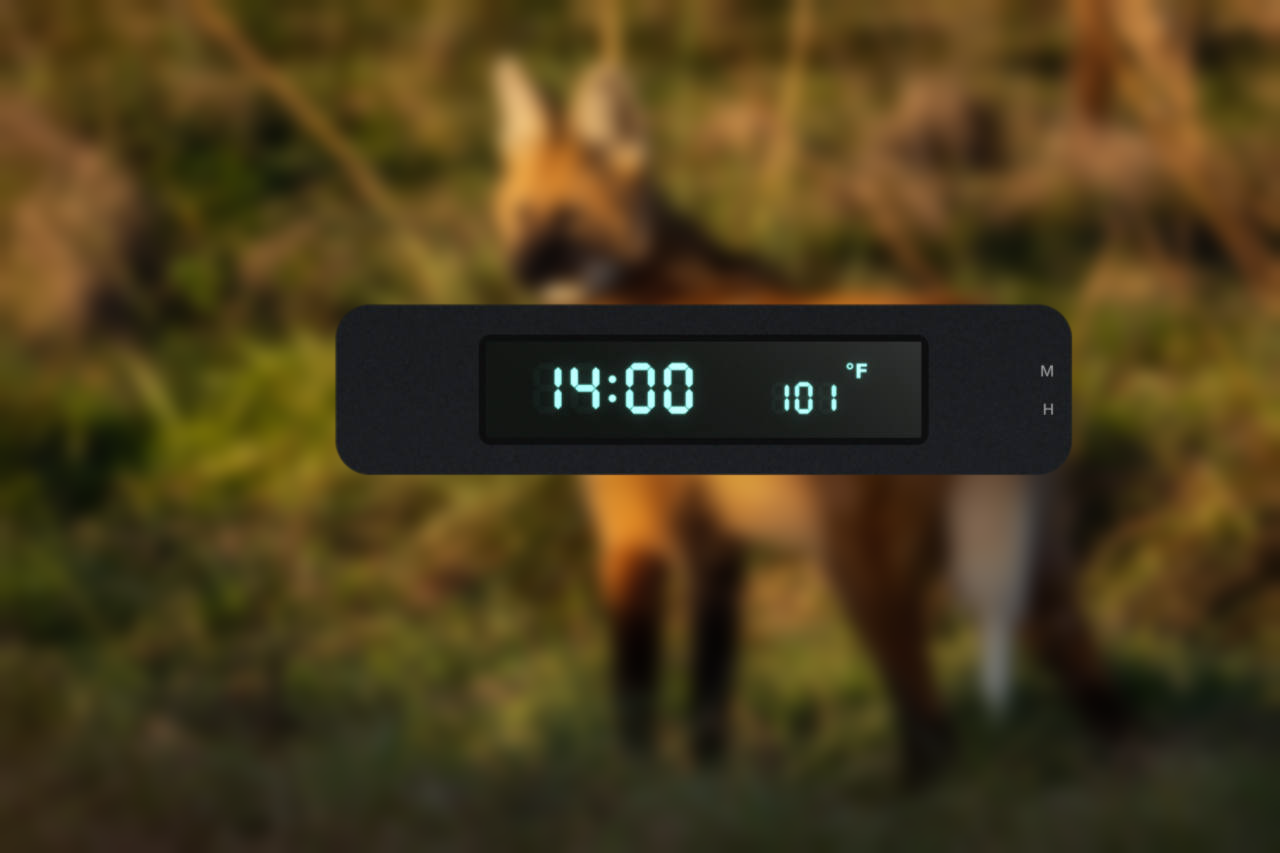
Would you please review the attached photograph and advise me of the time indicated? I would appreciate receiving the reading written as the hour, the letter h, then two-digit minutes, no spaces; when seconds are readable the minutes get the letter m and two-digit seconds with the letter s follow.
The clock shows 14h00
